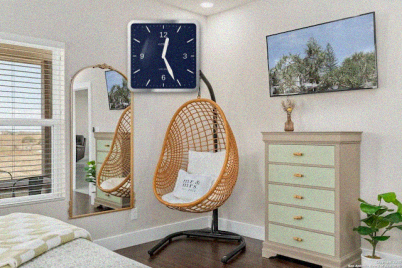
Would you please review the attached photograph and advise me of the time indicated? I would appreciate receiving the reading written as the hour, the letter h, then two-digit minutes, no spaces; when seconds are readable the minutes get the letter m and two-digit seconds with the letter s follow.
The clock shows 12h26
